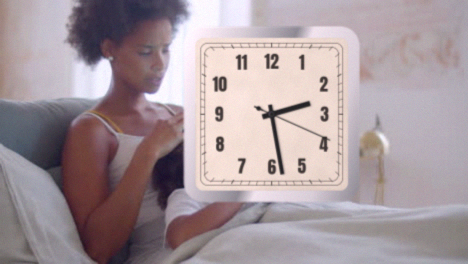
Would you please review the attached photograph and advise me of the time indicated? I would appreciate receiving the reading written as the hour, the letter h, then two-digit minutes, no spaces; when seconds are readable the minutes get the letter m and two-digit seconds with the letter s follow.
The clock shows 2h28m19s
